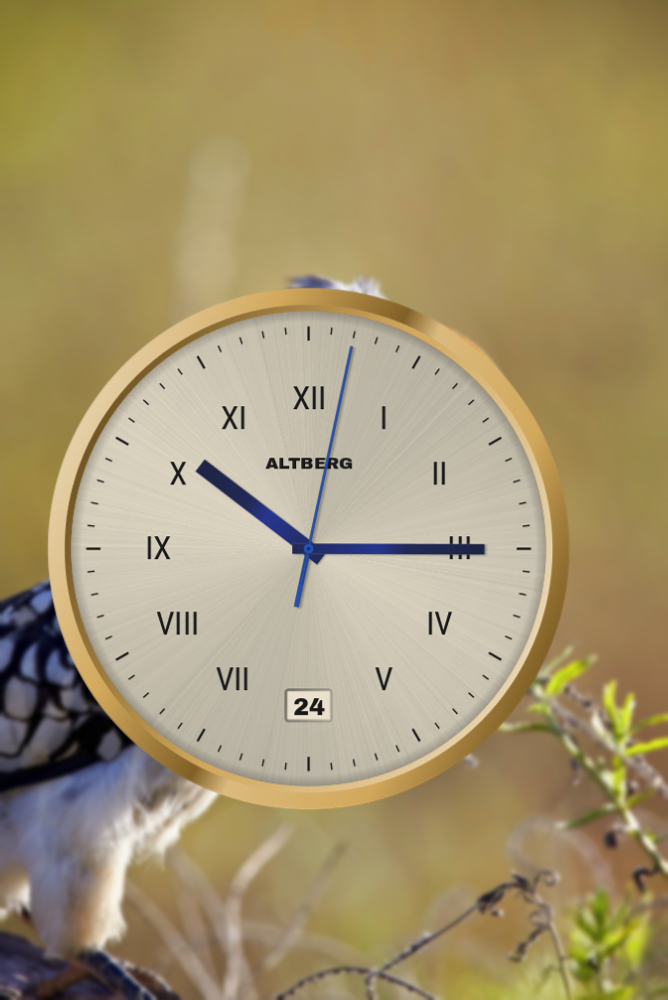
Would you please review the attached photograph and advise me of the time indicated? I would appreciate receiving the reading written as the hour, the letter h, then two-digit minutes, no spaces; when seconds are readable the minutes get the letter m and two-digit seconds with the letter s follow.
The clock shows 10h15m02s
